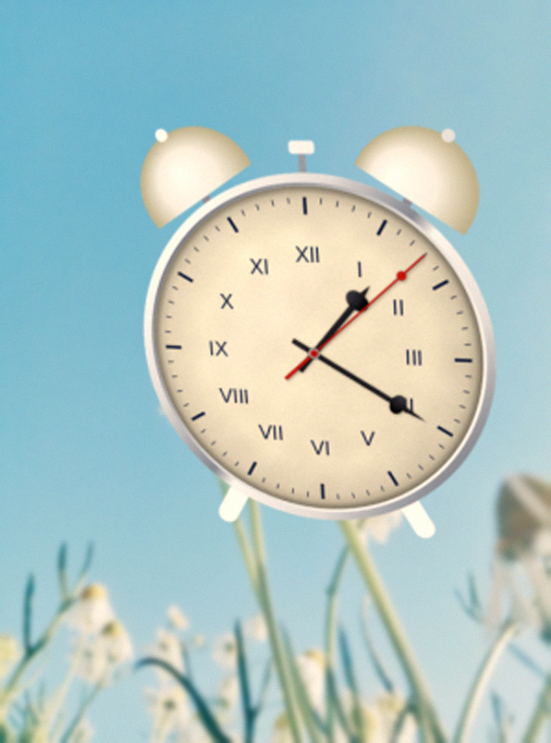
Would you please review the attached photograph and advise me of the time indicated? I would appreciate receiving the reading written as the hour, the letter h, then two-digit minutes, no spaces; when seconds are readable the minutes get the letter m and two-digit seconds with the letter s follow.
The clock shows 1h20m08s
